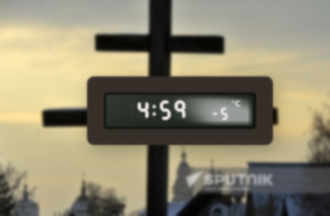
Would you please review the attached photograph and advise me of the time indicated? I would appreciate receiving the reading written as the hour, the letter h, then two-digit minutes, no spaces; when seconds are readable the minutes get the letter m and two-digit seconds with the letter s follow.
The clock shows 4h59
